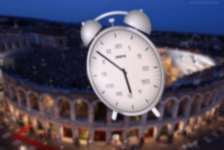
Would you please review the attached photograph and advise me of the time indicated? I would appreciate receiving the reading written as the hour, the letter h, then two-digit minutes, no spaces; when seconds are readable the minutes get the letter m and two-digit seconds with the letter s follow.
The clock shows 5h52
